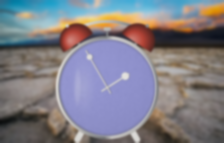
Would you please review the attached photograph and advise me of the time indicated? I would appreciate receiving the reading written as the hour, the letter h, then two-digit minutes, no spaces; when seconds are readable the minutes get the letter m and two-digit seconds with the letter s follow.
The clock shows 1h55
